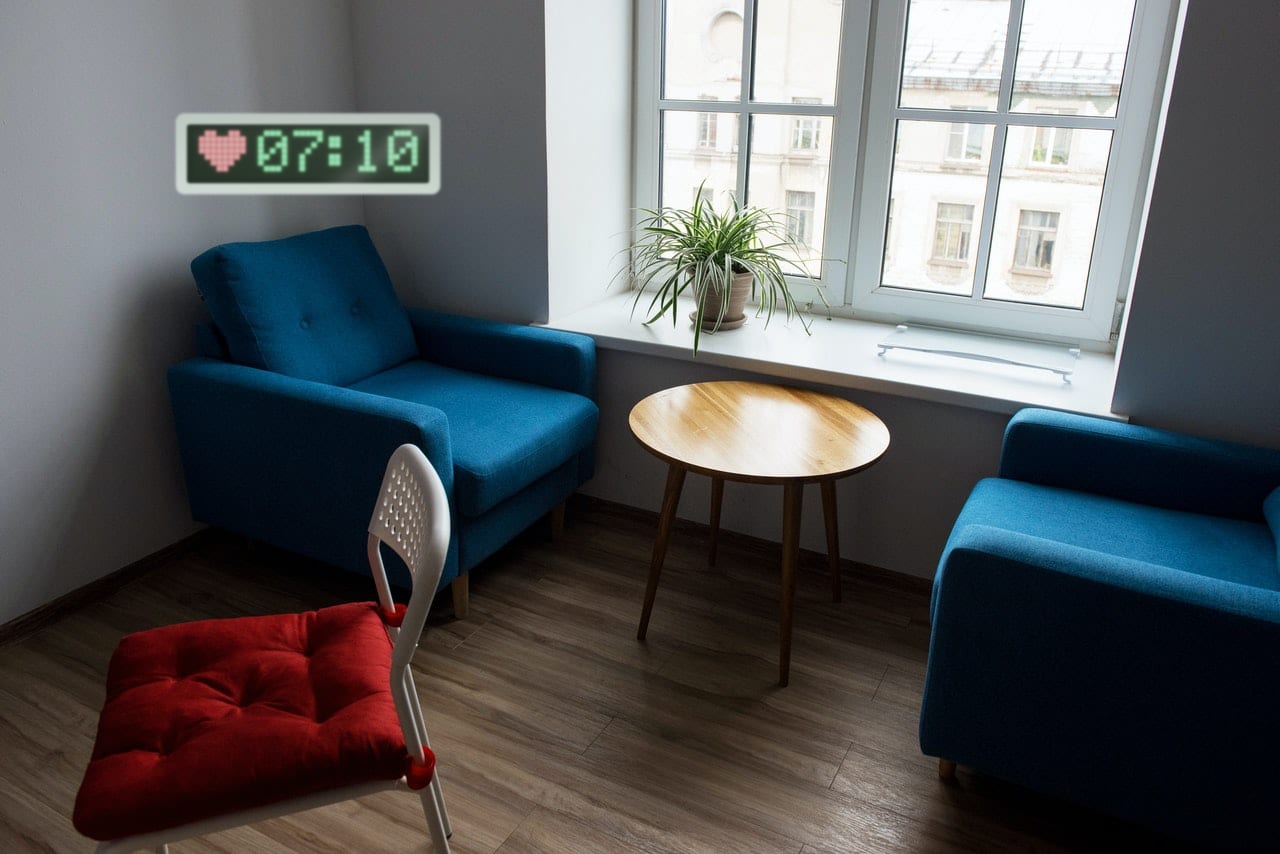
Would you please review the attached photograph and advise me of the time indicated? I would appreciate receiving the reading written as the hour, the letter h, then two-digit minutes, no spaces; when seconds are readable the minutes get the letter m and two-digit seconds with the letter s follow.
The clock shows 7h10
